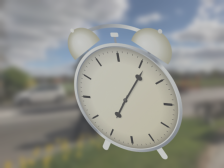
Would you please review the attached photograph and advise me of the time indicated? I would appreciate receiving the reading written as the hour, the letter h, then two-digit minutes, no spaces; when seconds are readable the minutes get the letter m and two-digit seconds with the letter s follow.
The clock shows 7h06
